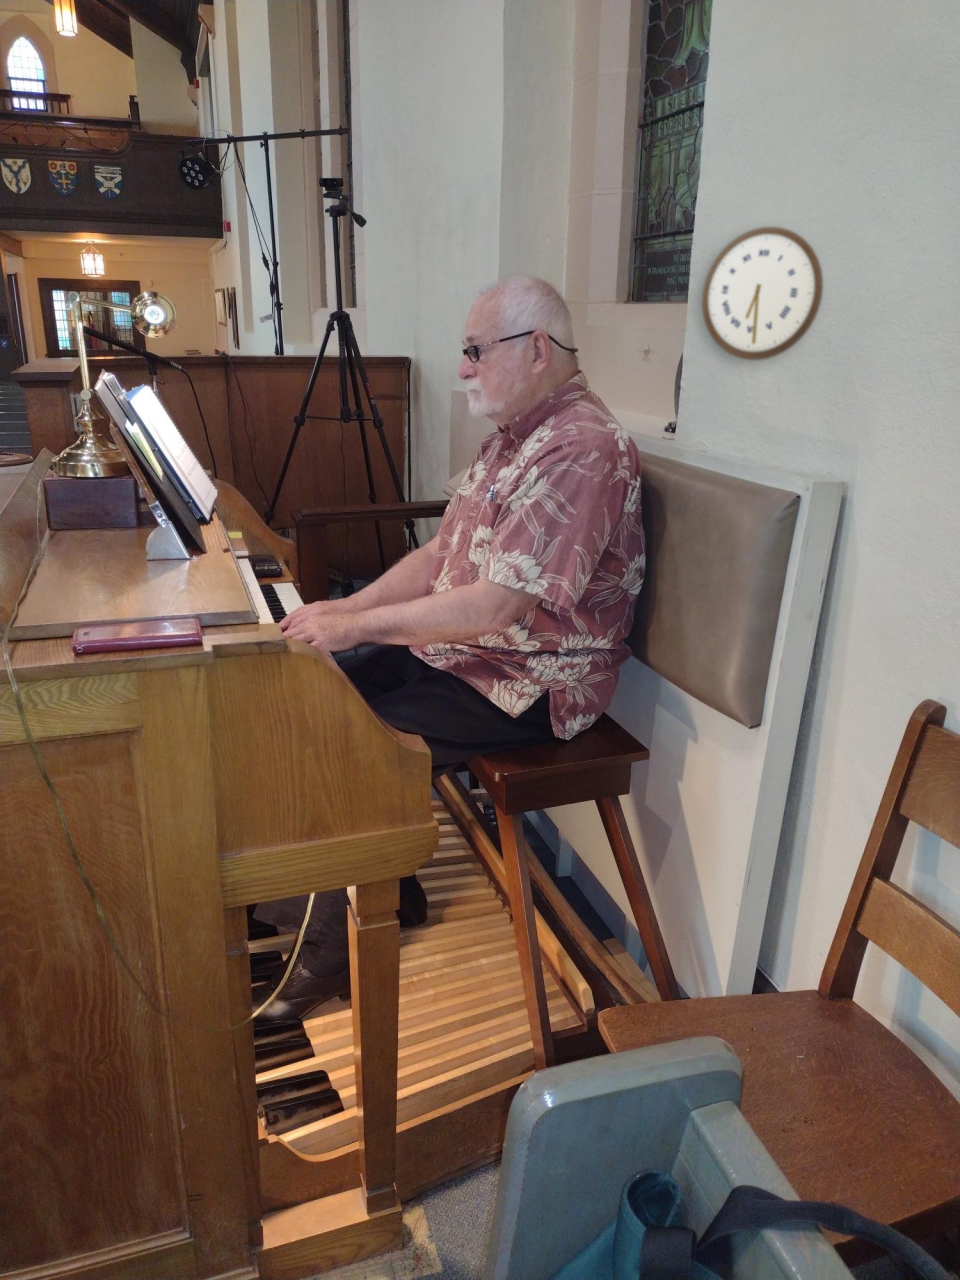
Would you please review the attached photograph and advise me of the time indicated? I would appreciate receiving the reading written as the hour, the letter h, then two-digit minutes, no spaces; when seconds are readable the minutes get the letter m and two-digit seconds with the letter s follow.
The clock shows 6h29
